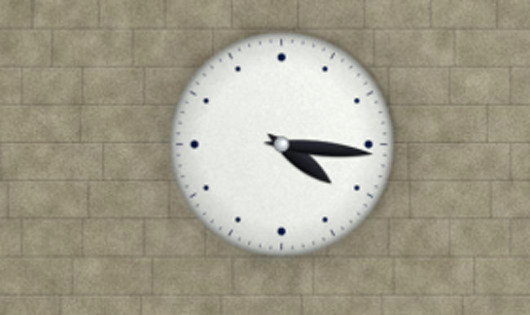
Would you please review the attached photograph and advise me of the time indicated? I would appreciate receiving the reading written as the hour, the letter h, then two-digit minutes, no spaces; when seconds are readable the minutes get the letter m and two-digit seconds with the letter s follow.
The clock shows 4h16
